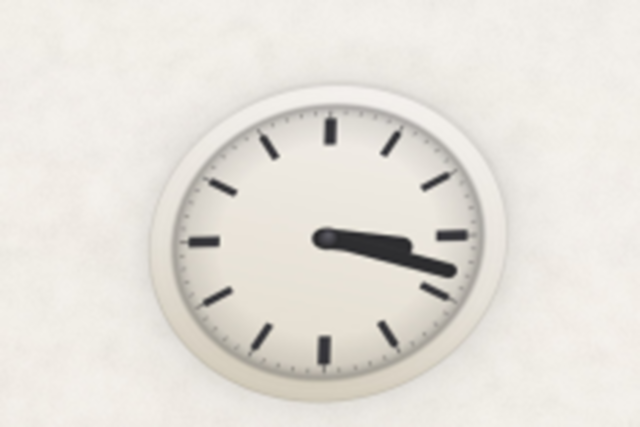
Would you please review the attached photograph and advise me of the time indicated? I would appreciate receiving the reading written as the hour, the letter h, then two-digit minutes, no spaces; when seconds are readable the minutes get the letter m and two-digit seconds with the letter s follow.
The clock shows 3h18
